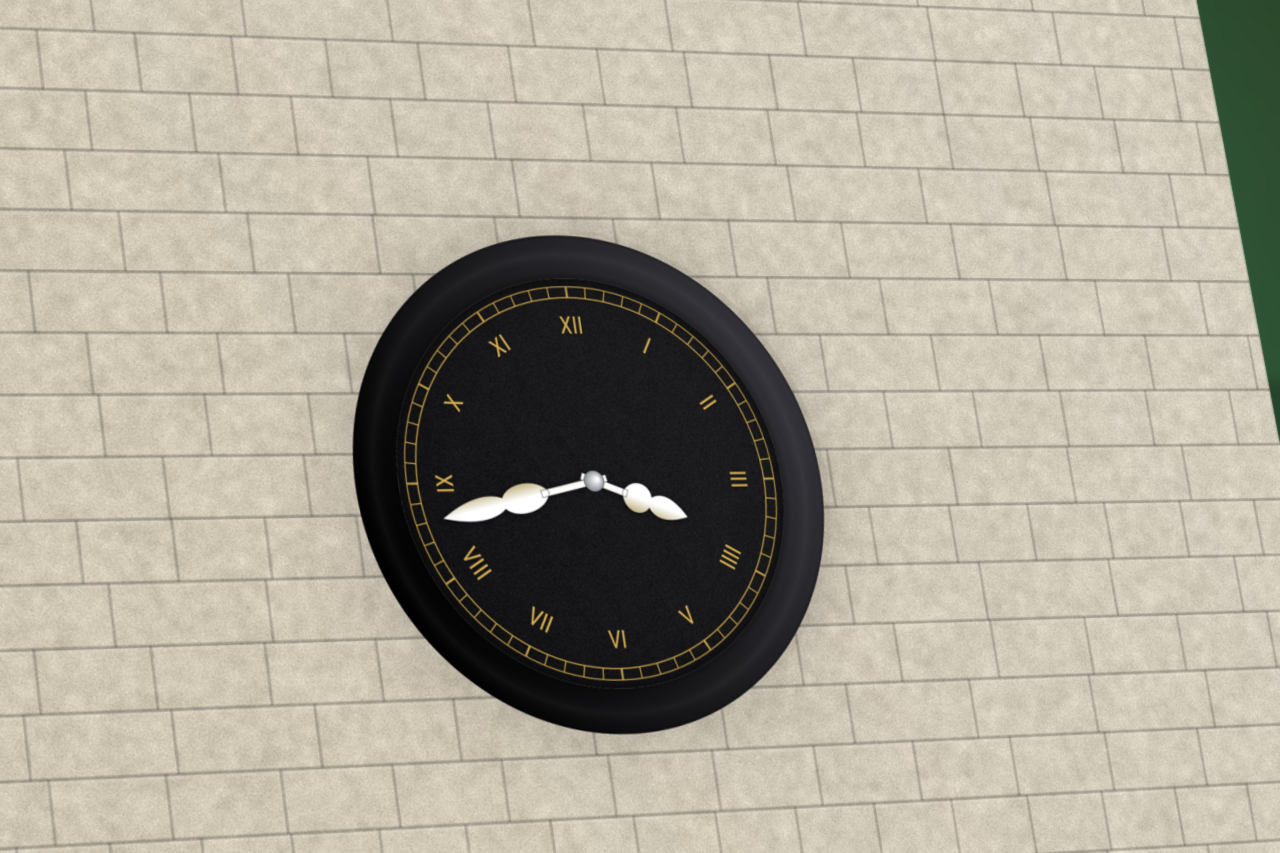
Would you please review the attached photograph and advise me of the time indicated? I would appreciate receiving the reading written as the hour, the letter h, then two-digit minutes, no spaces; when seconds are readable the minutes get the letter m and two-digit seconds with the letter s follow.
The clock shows 3h43
